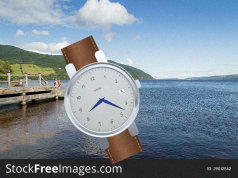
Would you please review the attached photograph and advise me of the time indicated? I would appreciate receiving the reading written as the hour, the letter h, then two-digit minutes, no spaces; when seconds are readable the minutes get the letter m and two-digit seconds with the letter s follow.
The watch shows 8h23
